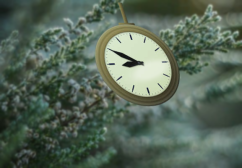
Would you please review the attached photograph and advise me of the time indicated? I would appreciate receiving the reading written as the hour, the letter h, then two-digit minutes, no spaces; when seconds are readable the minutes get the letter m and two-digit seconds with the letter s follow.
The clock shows 8h50
